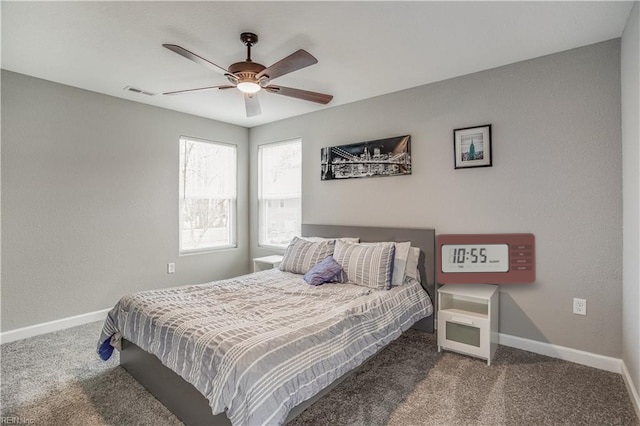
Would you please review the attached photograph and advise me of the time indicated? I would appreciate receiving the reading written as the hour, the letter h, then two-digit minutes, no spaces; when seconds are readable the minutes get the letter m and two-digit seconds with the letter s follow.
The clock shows 10h55
